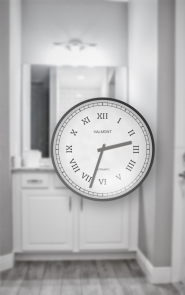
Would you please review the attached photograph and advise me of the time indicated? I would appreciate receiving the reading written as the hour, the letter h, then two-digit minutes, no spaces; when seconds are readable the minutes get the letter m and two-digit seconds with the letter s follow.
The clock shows 2h33
